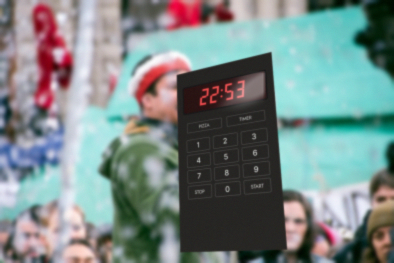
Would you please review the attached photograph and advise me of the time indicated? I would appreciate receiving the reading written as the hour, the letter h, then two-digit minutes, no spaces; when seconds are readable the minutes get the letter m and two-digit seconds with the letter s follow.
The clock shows 22h53
